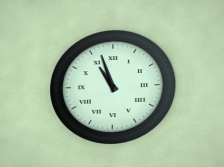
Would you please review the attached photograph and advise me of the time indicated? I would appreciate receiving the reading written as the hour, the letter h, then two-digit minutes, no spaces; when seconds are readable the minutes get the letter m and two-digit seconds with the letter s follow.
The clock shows 10h57
